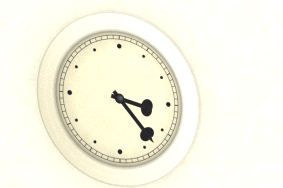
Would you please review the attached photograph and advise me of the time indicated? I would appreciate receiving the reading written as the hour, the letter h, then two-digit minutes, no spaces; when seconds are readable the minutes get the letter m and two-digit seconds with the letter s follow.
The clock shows 3h23
